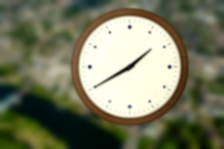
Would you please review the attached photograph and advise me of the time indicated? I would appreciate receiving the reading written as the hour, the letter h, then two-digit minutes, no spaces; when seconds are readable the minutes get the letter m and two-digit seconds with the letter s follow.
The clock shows 1h40
